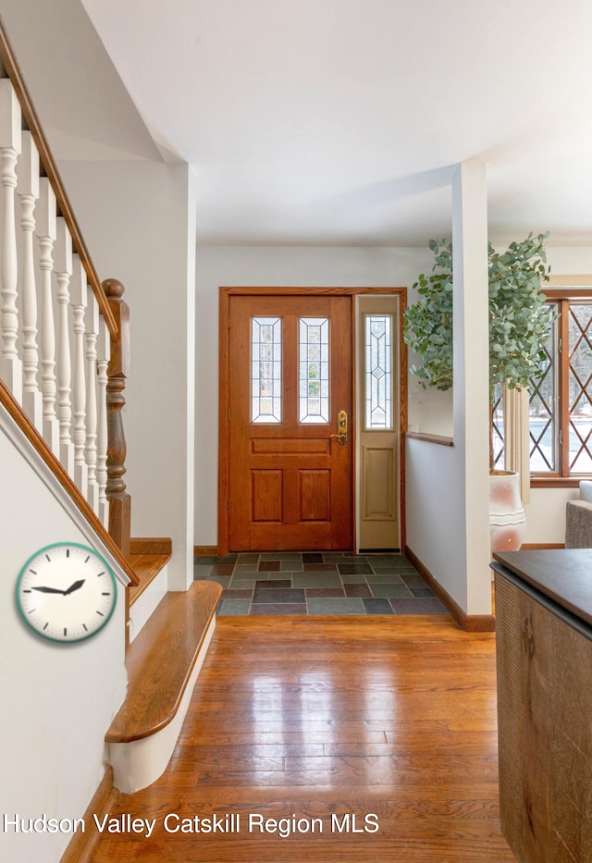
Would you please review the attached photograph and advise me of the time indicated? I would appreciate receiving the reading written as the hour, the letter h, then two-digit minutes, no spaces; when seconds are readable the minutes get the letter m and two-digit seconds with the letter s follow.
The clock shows 1h46
